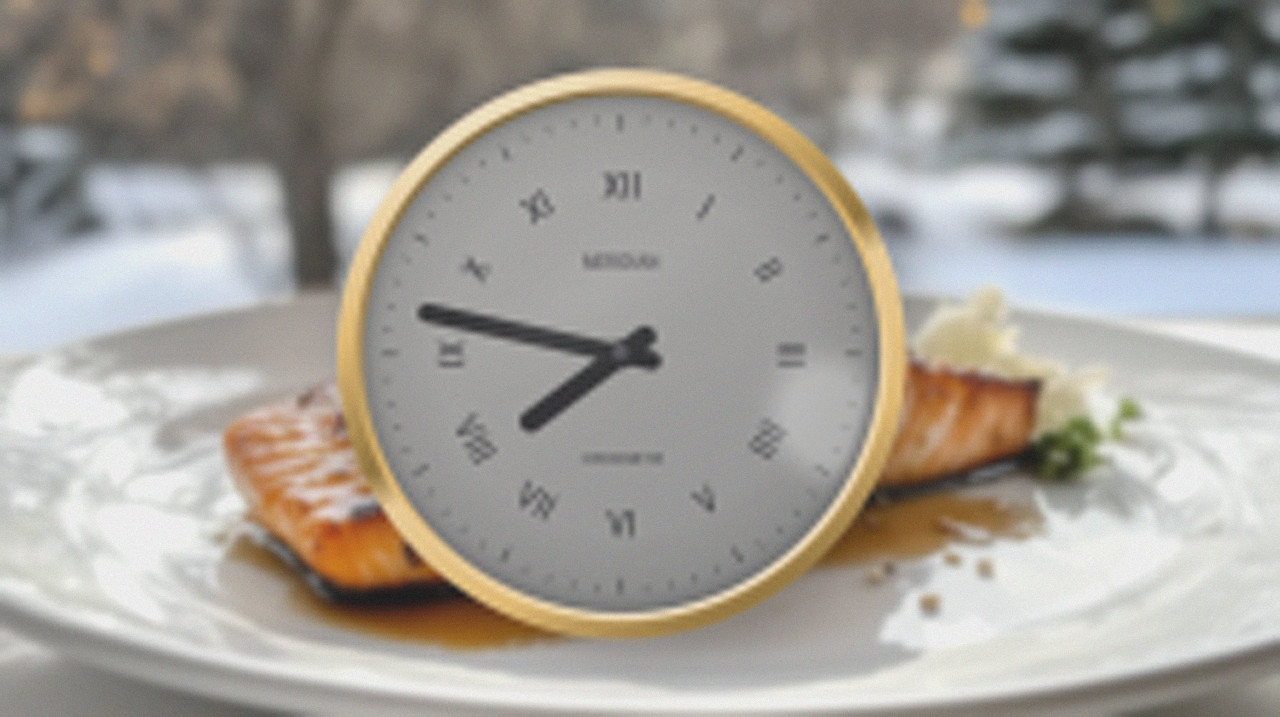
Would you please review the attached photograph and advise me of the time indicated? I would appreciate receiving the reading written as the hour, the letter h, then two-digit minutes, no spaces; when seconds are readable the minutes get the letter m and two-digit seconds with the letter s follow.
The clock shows 7h47
